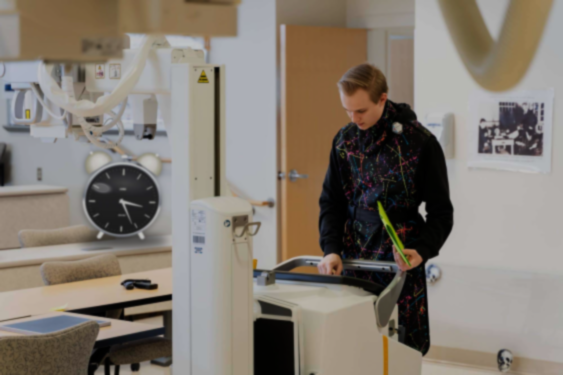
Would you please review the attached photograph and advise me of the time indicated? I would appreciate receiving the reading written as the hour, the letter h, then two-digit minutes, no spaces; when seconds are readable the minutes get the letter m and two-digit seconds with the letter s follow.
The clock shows 3h26
